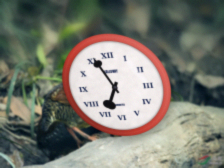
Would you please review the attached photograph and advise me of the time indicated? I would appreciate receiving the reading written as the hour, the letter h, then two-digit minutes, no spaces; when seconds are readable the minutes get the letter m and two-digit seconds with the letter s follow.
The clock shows 6h56
